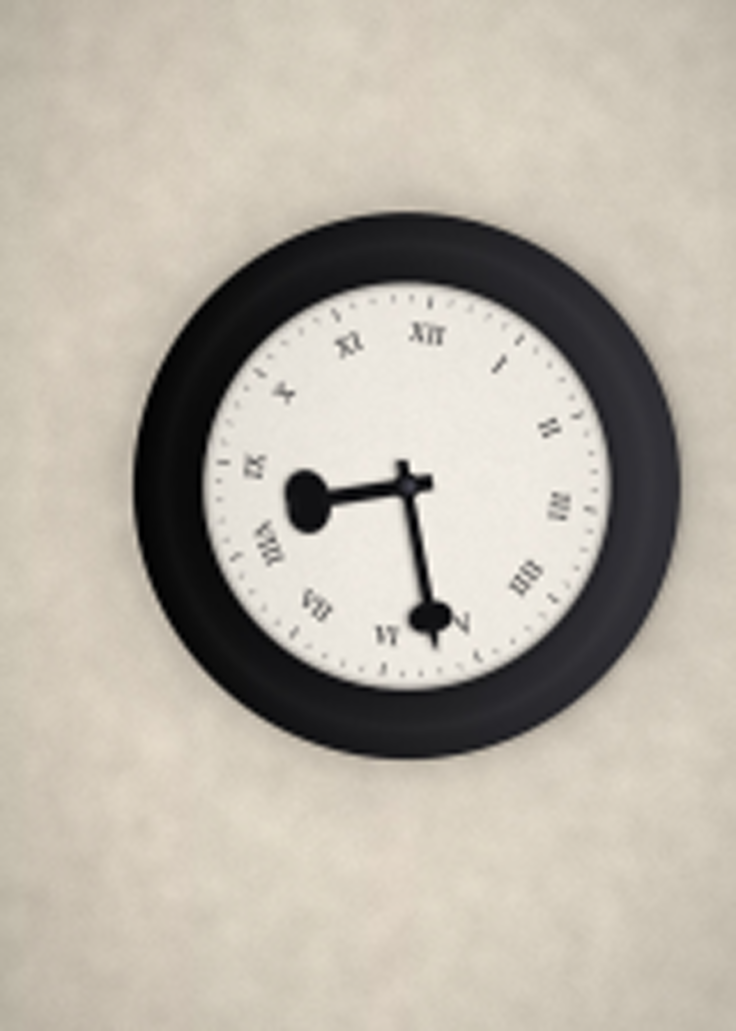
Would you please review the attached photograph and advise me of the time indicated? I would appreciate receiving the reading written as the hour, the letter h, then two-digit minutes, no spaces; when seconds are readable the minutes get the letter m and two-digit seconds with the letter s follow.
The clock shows 8h27
